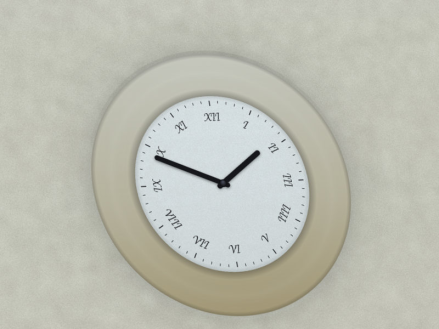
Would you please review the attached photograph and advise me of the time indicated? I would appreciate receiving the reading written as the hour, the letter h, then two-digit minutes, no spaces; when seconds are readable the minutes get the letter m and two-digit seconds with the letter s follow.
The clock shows 1h49
